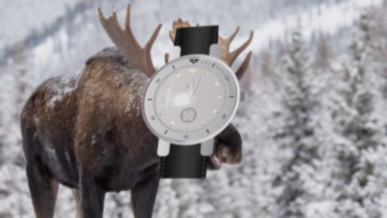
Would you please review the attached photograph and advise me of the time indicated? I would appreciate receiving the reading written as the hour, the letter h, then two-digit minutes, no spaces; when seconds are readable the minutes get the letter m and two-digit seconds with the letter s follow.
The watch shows 12h03
